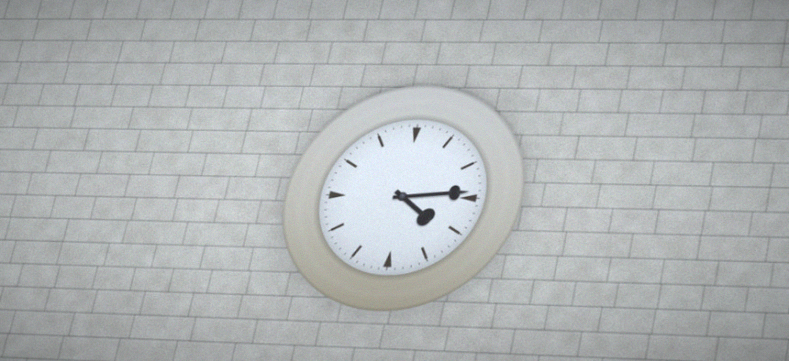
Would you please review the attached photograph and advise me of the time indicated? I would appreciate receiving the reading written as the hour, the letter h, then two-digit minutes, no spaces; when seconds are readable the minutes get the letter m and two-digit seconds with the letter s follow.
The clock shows 4h14
